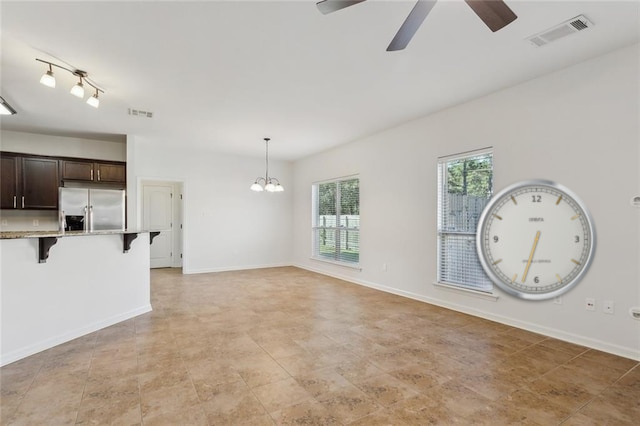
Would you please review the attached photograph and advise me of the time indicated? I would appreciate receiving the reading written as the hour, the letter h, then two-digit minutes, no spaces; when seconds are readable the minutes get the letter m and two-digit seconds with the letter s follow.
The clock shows 6h33
